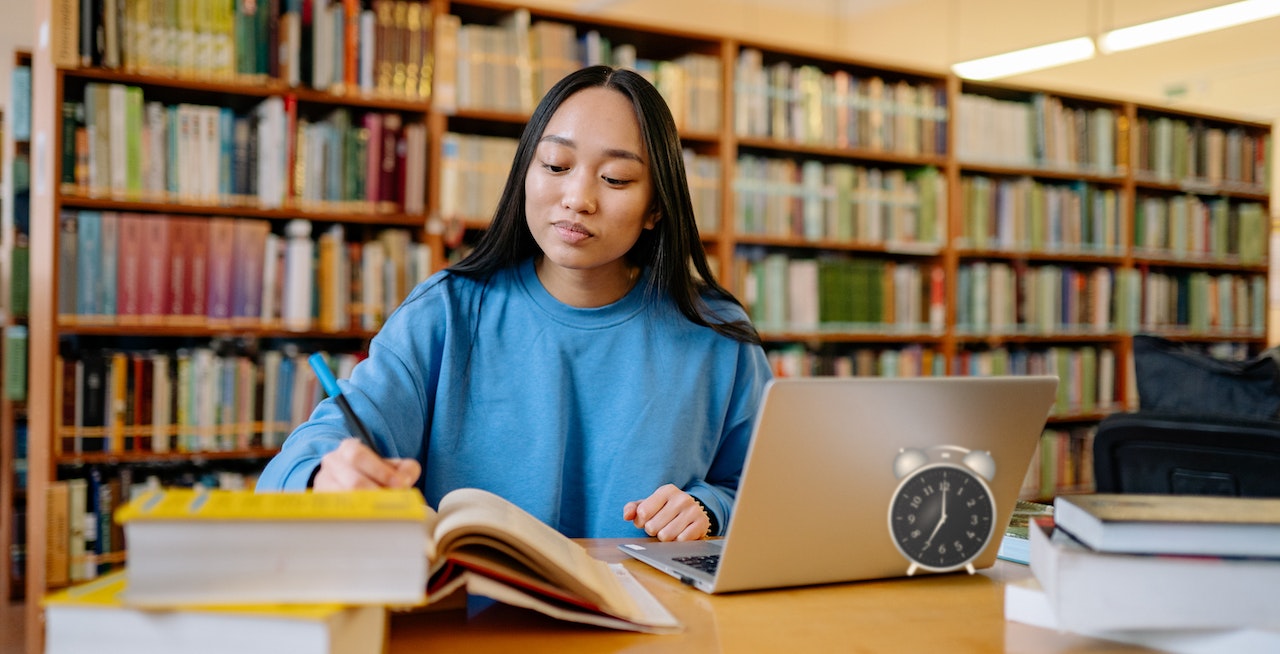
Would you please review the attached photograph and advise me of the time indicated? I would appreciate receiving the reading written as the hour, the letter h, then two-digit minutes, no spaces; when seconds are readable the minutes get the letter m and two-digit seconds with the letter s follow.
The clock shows 7h00
